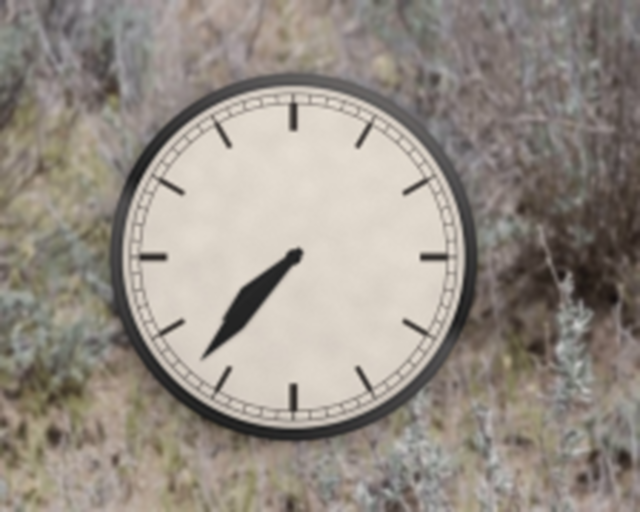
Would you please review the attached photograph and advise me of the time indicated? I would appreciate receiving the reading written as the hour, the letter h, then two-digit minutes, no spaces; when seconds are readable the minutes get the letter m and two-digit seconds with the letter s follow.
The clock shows 7h37
